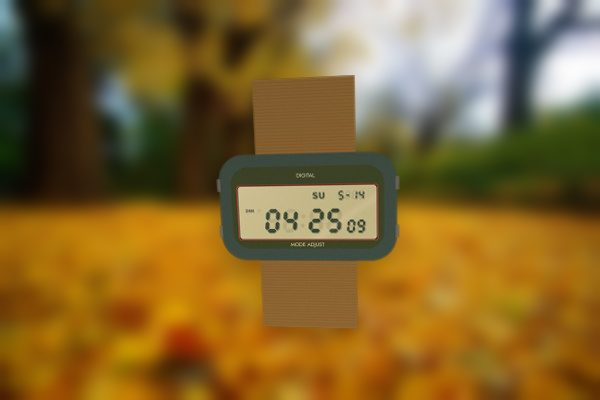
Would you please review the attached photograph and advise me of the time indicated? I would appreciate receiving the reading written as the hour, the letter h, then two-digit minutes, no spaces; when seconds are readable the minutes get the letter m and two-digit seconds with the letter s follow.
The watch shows 4h25m09s
